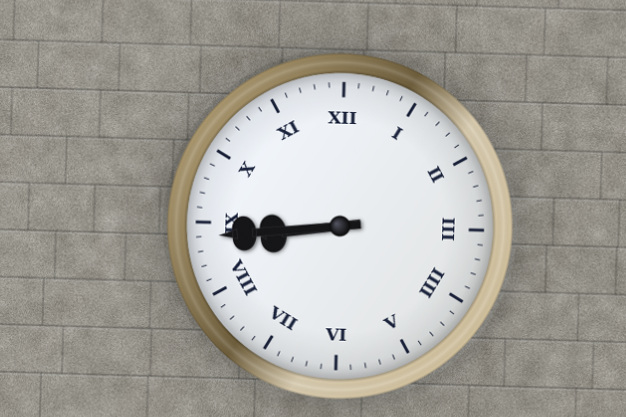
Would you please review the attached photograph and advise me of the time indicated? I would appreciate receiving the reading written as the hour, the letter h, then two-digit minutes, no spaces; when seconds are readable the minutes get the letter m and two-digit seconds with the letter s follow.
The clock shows 8h44
